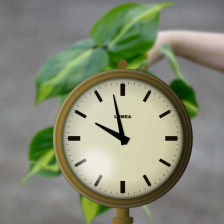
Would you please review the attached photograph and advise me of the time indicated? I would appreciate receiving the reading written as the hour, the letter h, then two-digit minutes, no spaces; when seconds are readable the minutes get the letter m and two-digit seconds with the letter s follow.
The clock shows 9h58
